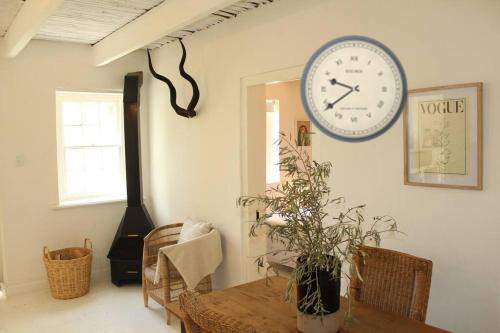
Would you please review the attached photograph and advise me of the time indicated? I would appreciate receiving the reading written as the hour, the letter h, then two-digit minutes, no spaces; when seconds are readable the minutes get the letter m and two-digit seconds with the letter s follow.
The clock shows 9h39
